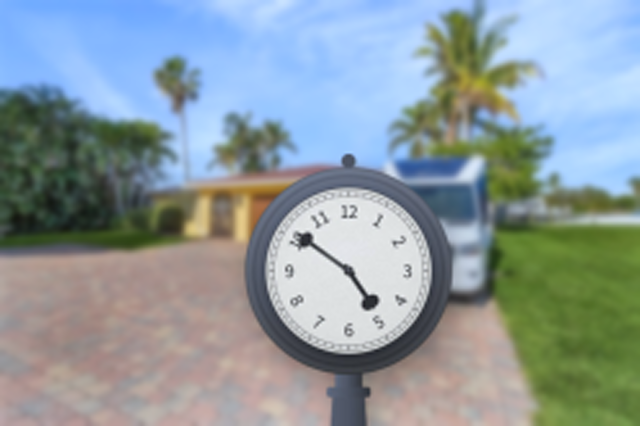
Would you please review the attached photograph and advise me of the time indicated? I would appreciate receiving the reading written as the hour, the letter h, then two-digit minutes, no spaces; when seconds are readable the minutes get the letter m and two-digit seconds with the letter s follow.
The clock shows 4h51
